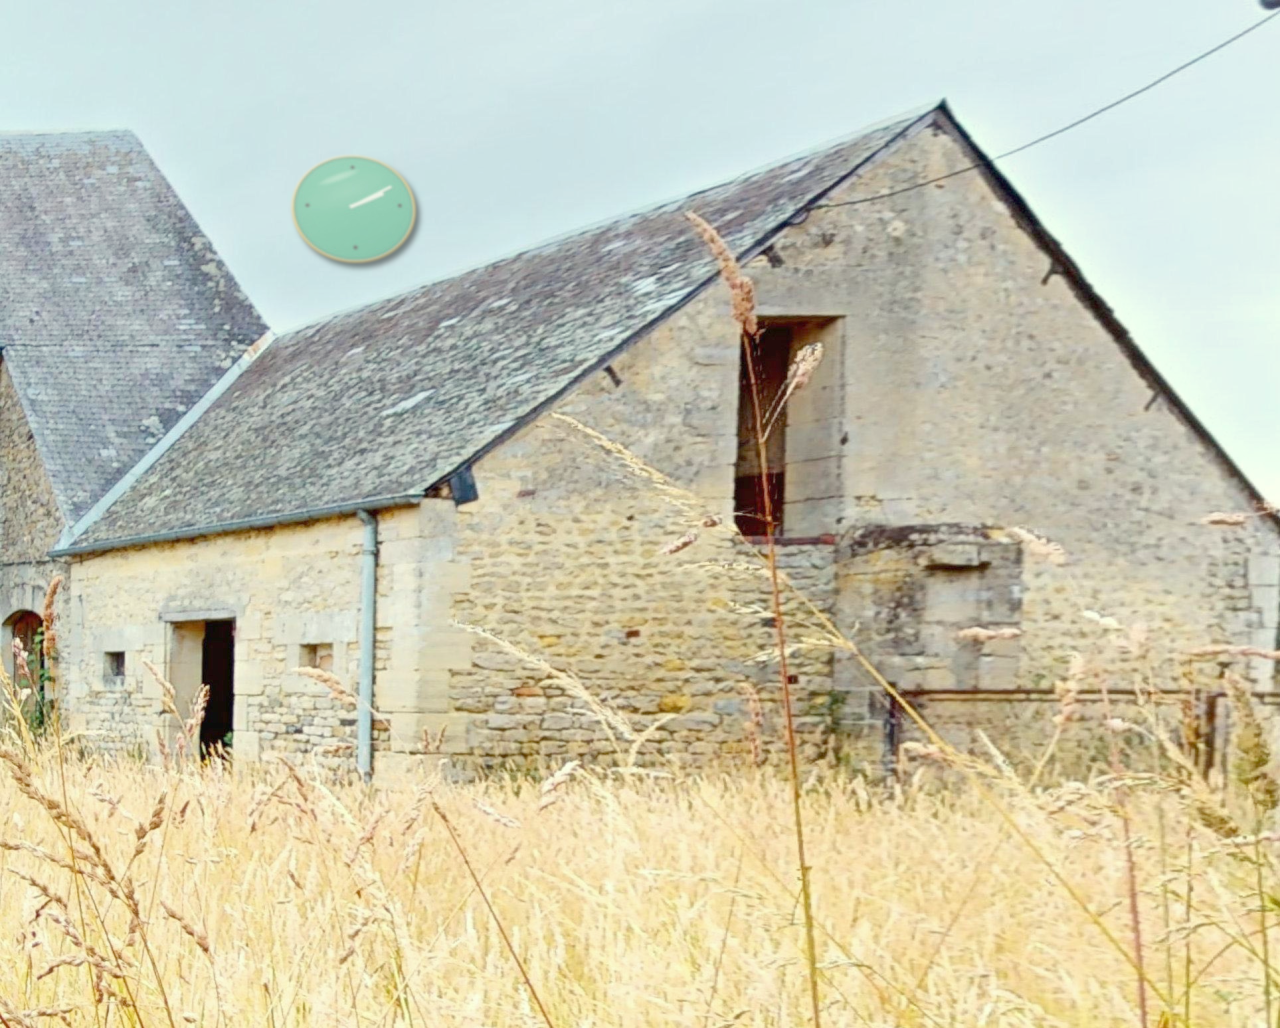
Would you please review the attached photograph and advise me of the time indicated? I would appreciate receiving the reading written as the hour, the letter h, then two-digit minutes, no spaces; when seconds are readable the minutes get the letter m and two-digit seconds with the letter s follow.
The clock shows 2h10
